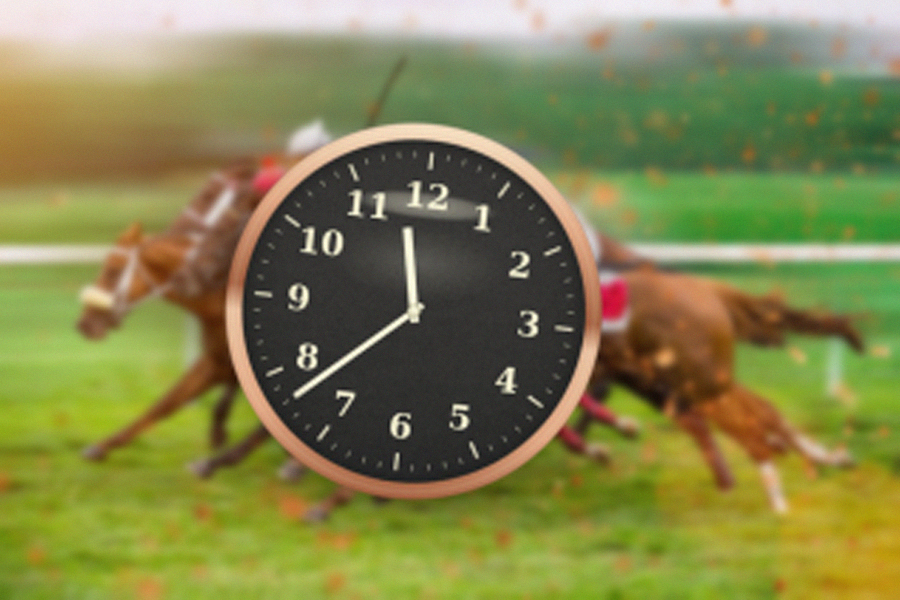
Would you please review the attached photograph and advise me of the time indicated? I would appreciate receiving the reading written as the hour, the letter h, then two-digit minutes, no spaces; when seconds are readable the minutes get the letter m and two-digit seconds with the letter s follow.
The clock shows 11h38
